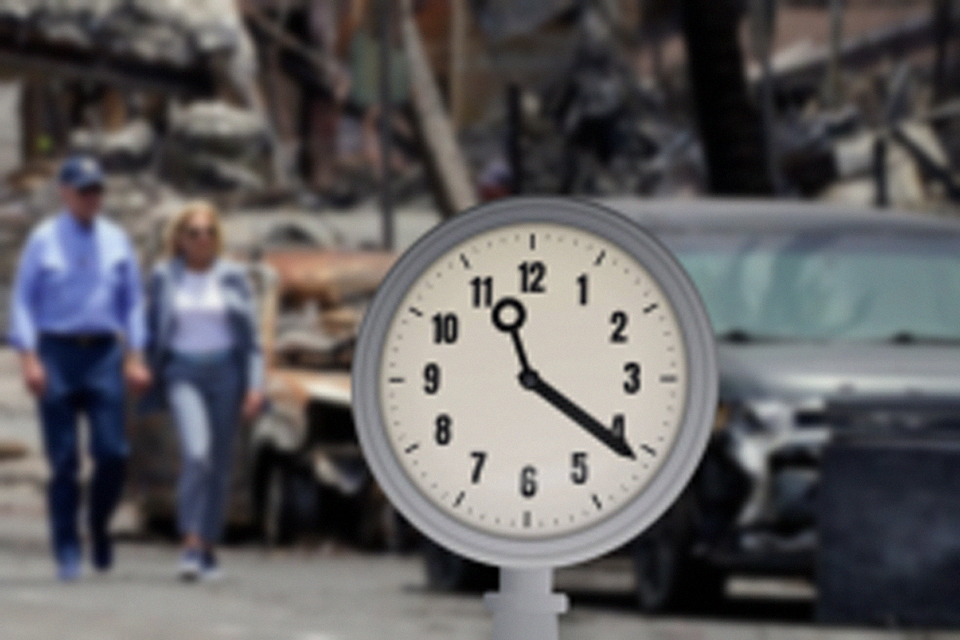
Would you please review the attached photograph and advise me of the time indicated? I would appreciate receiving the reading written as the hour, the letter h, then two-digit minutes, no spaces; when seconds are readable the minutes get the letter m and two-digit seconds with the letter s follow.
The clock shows 11h21
